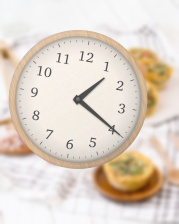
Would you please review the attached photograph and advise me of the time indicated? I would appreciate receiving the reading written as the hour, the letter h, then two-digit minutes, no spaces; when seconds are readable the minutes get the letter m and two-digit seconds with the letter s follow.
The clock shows 1h20
